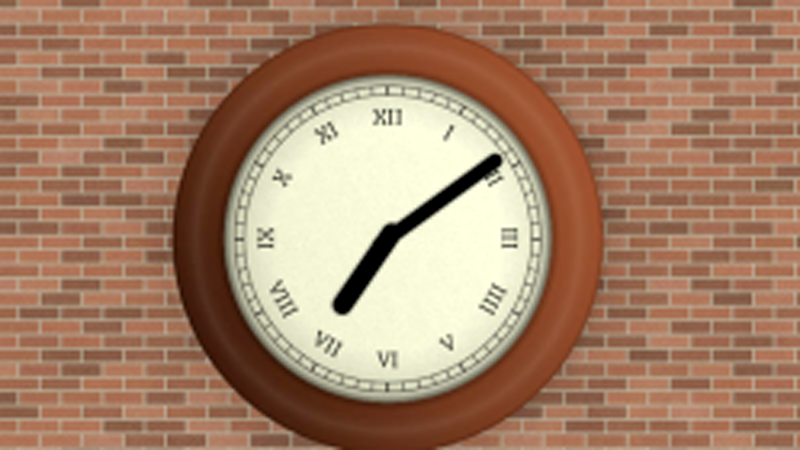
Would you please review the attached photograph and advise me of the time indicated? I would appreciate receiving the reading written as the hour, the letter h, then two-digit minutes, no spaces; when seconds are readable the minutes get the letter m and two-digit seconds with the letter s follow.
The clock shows 7h09
